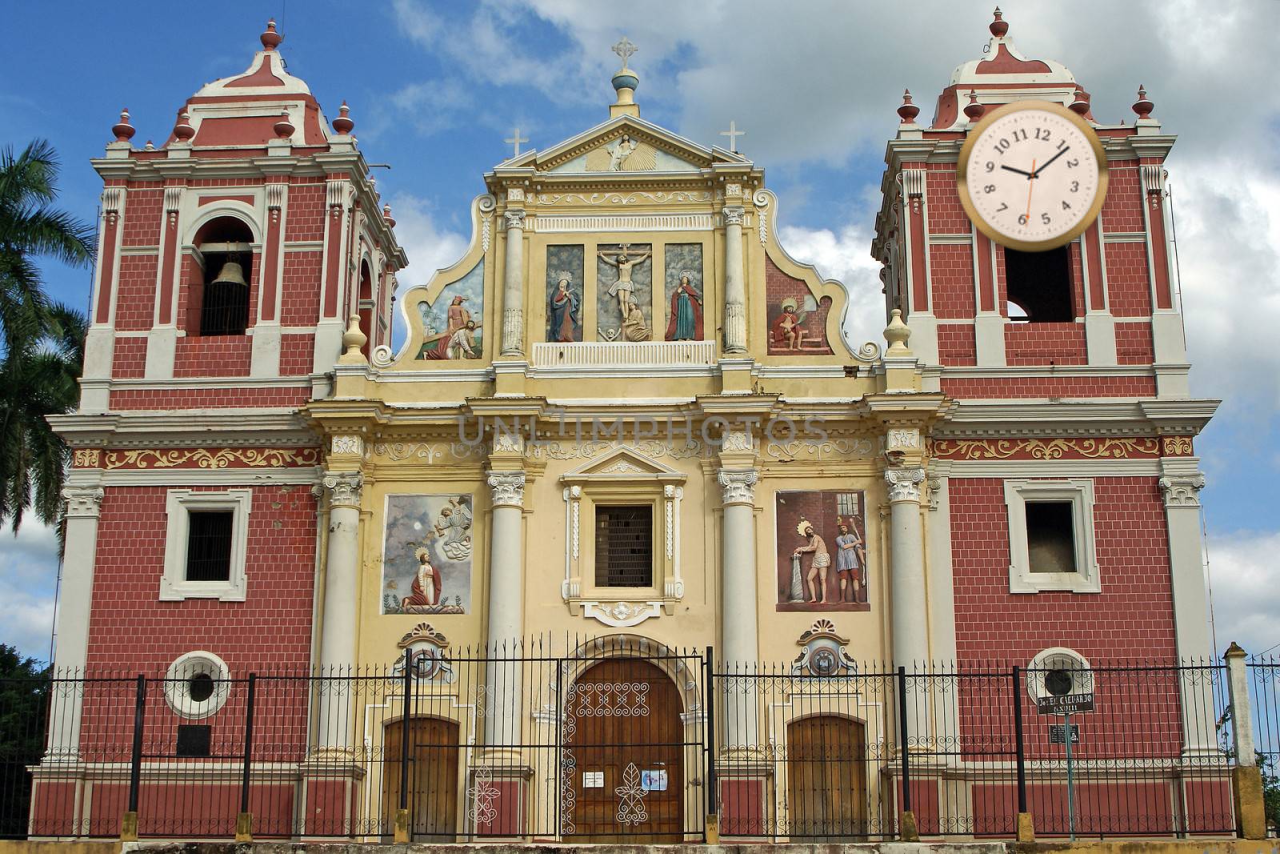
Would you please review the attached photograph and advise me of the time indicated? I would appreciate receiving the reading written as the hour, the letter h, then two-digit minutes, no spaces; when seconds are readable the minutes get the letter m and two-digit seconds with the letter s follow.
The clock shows 9h06m29s
